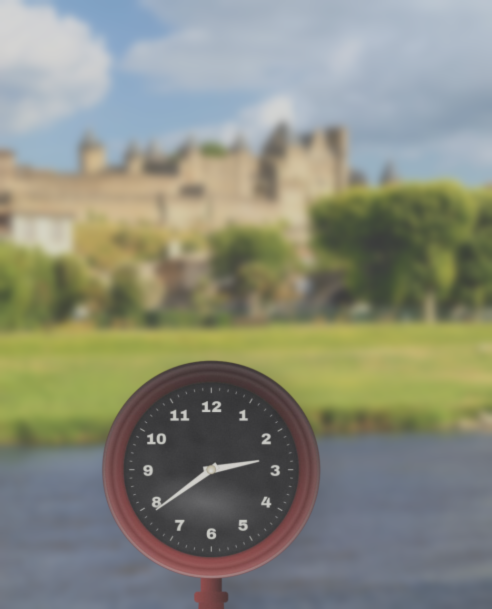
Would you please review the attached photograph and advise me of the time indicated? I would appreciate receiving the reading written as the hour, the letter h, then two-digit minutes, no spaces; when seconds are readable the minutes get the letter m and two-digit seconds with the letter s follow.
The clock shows 2h39
